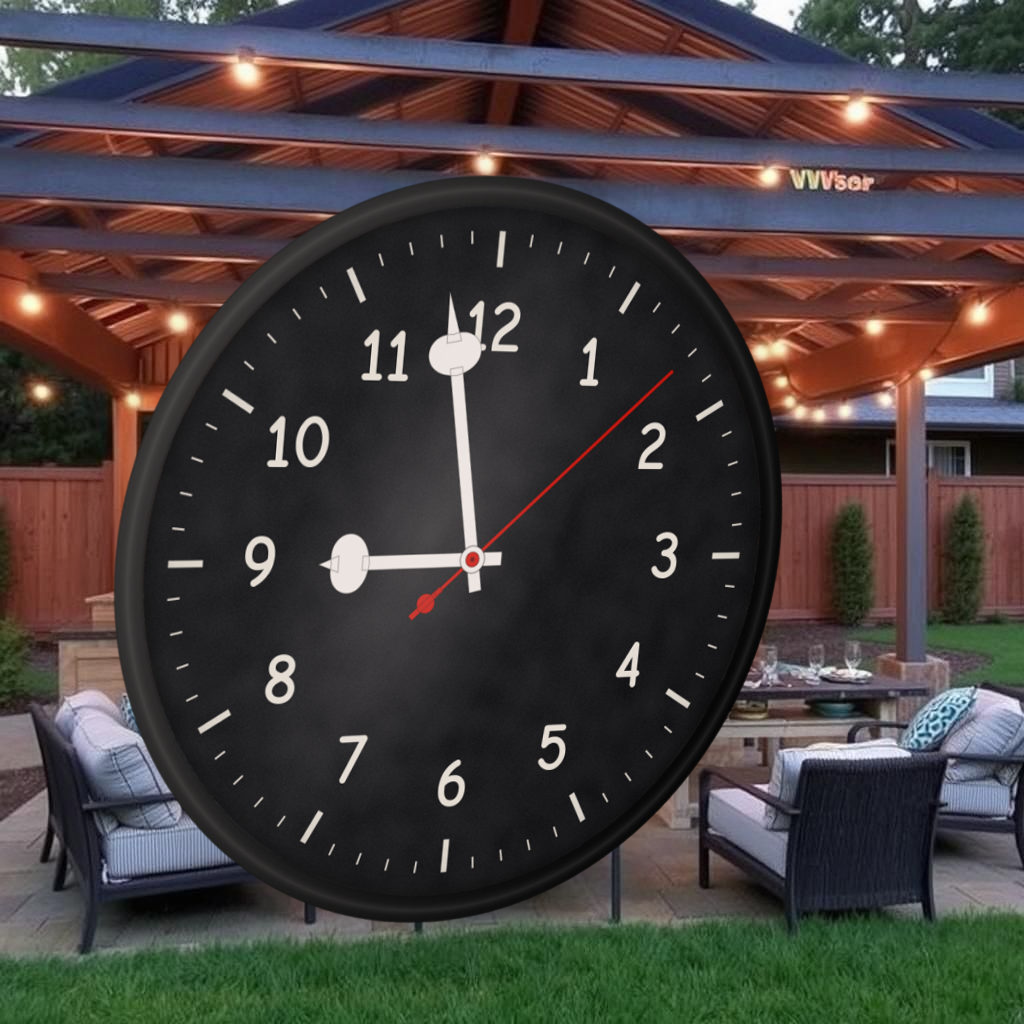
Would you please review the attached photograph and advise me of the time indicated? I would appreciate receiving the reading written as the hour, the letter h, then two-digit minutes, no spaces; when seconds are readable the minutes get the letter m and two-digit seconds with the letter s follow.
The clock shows 8h58m08s
